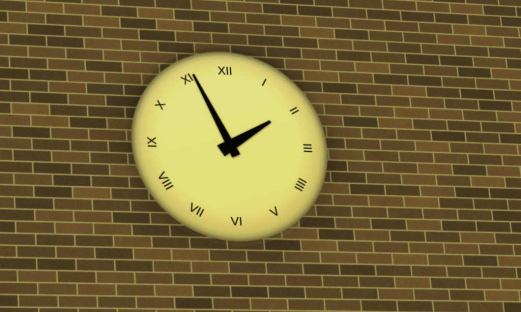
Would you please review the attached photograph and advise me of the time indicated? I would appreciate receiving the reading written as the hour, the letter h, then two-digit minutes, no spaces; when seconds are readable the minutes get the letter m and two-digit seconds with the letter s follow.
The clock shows 1h56
